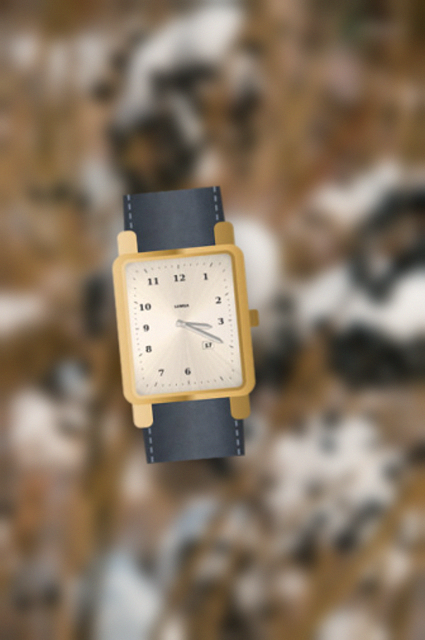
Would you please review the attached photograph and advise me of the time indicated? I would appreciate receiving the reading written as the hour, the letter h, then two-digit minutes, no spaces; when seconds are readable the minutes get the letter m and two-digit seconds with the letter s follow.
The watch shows 3h20
